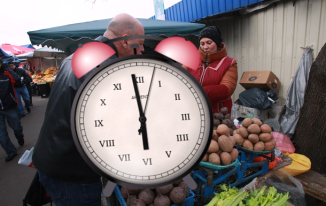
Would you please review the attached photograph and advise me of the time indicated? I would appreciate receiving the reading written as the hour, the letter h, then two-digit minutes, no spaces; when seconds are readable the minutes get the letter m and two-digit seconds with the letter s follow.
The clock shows 5h59m03s
